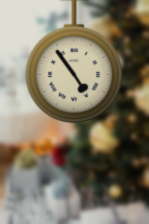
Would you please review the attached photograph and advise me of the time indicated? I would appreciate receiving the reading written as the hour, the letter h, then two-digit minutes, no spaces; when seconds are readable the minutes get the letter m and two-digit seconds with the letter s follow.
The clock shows 4h54
